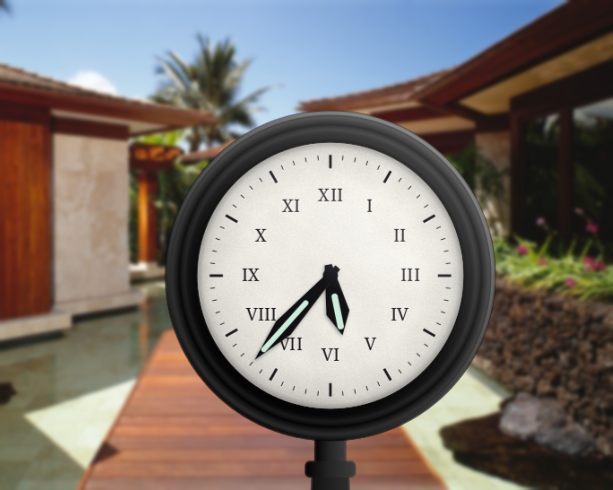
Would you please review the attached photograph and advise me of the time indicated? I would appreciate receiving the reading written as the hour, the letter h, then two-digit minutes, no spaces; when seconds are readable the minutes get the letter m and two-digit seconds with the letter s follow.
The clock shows 5h37
